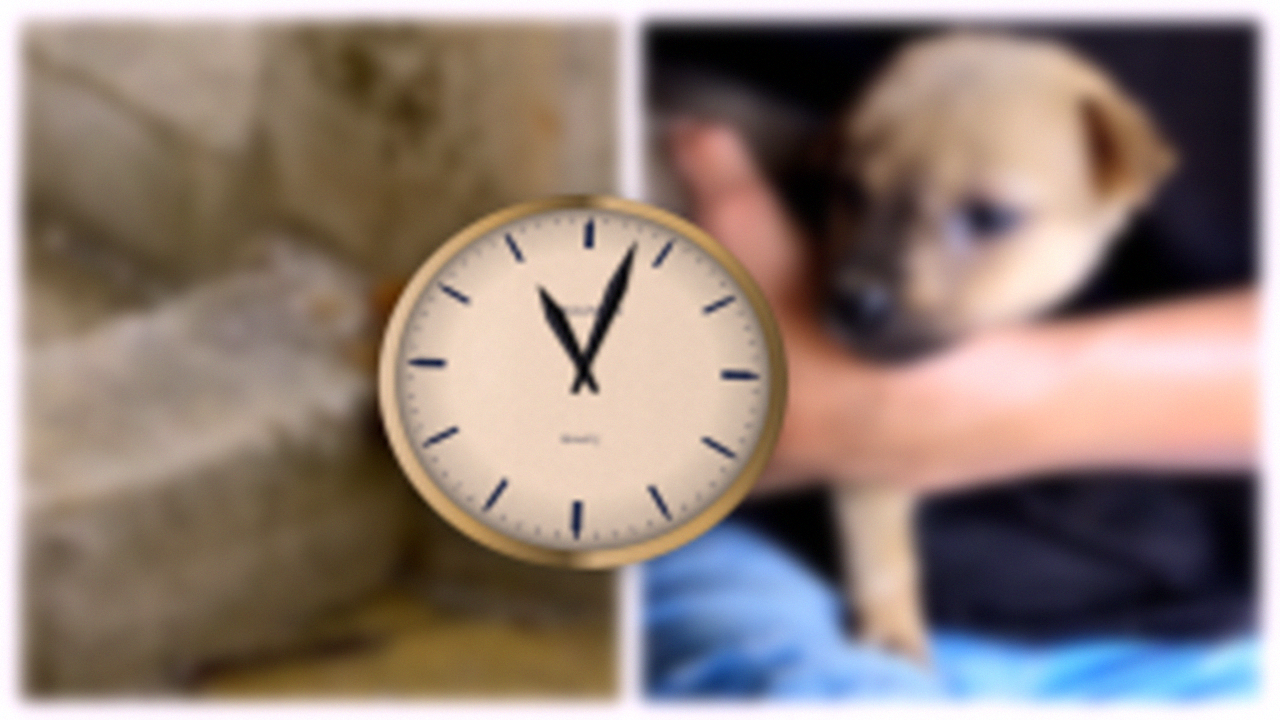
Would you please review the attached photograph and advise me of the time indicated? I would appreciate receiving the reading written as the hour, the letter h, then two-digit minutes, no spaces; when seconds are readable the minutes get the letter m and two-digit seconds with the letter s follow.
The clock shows 11h03
